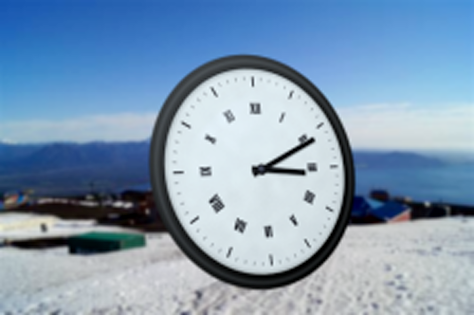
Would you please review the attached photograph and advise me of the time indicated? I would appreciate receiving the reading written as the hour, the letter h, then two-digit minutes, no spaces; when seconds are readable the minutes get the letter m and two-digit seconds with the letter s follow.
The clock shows 3h11
